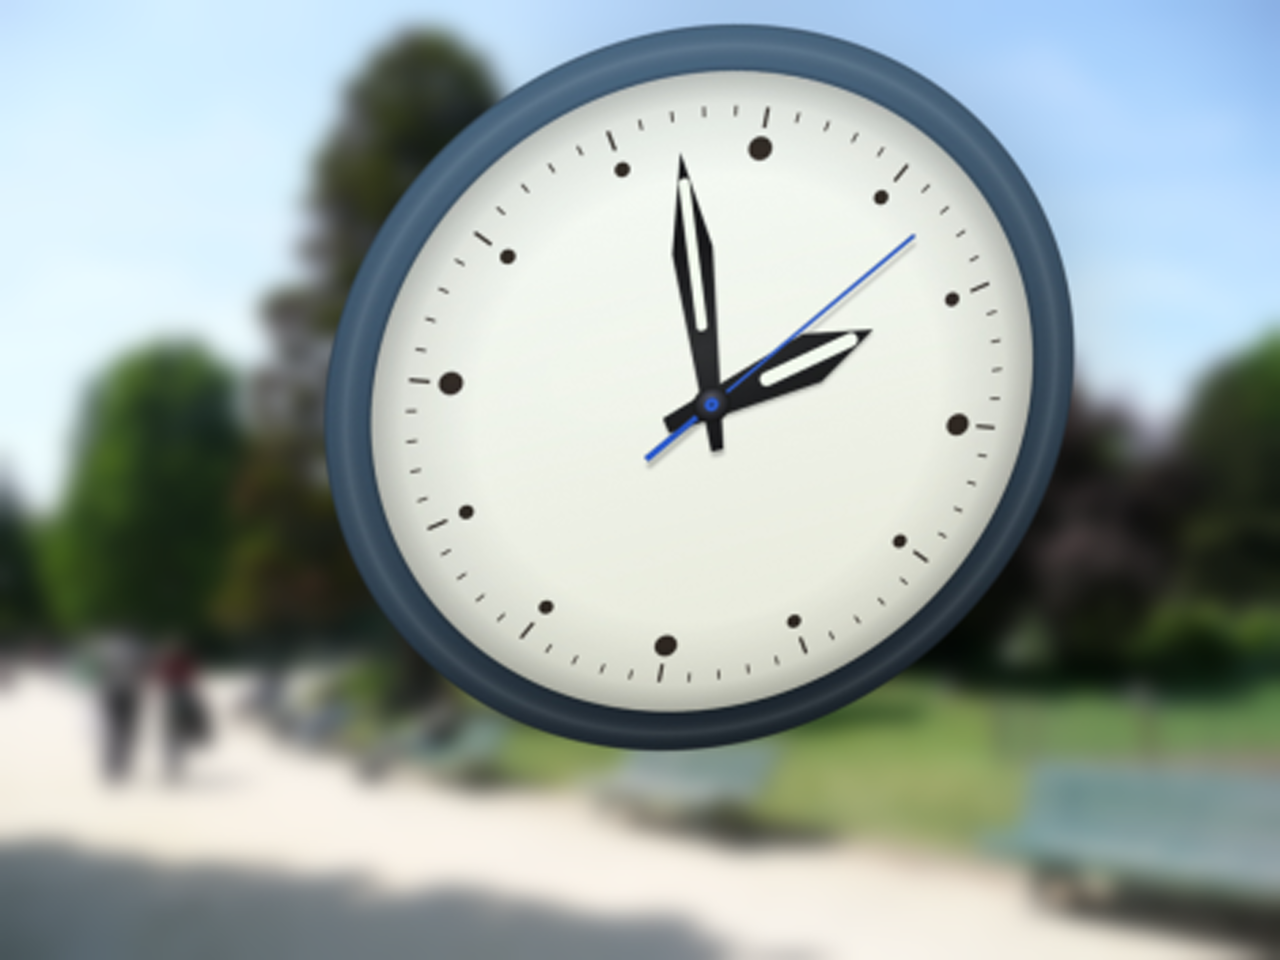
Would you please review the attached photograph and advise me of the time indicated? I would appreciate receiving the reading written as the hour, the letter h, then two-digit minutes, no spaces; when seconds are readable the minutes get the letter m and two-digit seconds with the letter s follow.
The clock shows 1h57m07s
